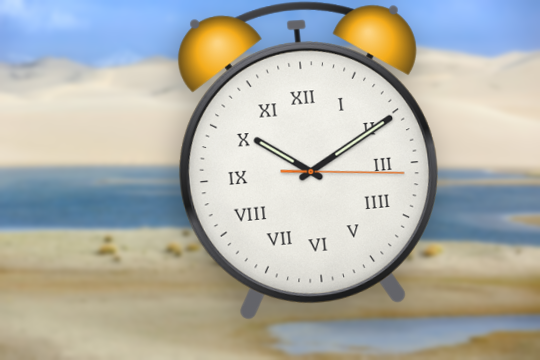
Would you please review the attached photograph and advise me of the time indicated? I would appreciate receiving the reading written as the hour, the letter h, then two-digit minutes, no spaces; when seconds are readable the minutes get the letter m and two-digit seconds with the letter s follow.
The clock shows 10h10m16s
